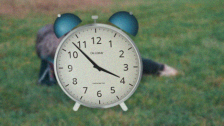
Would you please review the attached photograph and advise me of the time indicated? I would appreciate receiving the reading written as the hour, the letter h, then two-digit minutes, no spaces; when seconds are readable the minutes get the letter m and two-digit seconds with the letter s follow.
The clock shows 3h53
